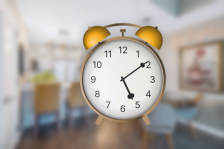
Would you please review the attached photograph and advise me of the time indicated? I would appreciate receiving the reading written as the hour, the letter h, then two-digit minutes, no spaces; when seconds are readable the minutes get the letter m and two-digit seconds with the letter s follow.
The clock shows 5h09
